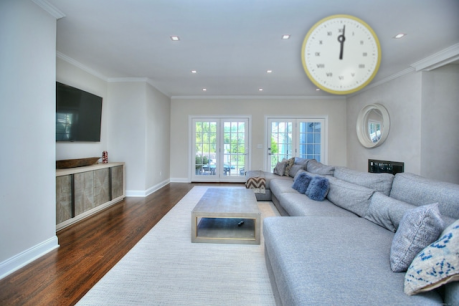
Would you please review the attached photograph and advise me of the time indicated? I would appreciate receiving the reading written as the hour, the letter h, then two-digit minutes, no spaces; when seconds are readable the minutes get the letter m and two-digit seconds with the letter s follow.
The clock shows 12h01
